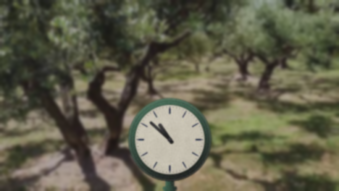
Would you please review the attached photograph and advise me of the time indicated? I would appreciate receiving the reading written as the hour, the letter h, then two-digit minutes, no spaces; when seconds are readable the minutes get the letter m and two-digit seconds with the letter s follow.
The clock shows 10h52
